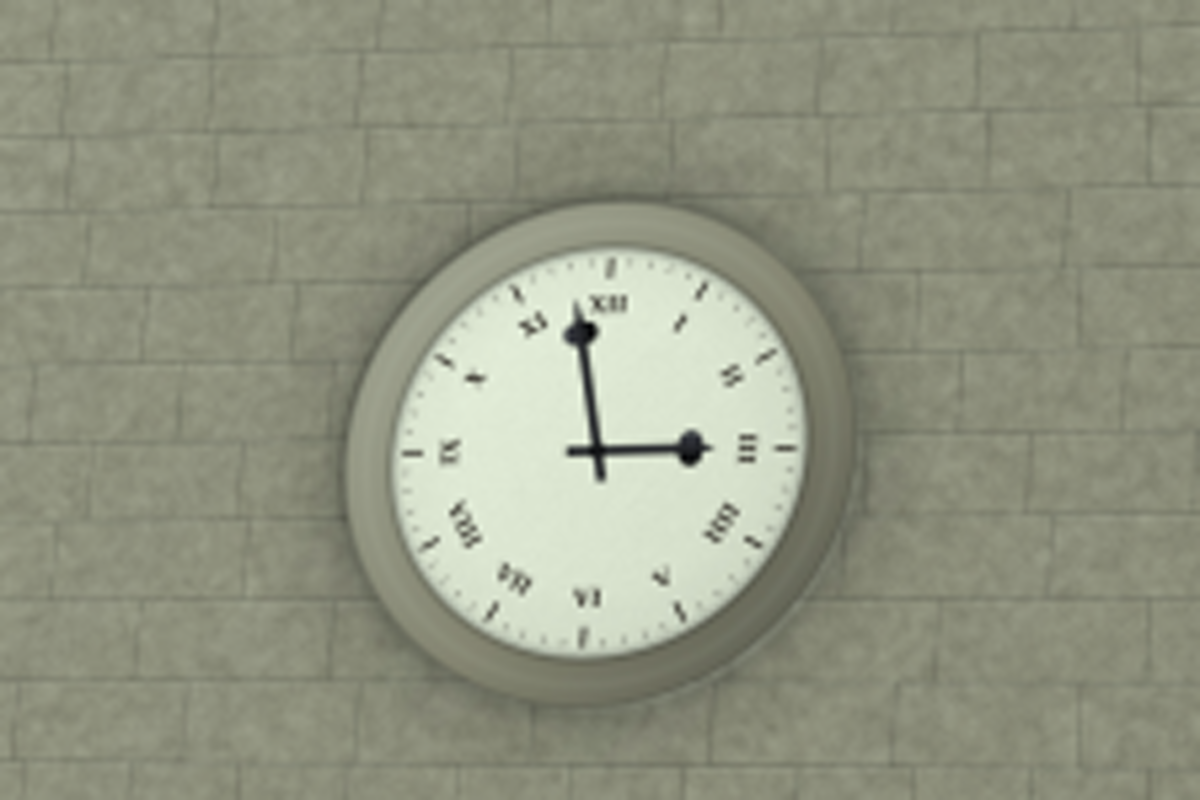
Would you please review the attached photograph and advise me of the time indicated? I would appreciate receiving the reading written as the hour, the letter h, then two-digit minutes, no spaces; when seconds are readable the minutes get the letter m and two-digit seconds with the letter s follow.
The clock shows 2h58
